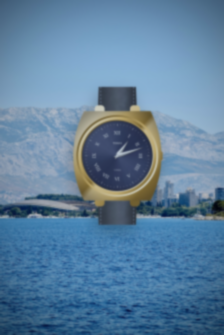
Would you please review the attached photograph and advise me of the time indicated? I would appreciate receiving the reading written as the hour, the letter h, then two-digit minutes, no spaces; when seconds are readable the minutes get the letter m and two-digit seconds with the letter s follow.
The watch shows 1h12
